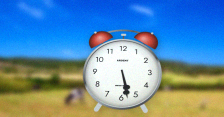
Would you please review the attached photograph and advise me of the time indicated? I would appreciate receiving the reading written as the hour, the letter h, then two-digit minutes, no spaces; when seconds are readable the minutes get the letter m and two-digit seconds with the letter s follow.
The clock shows 5h28
